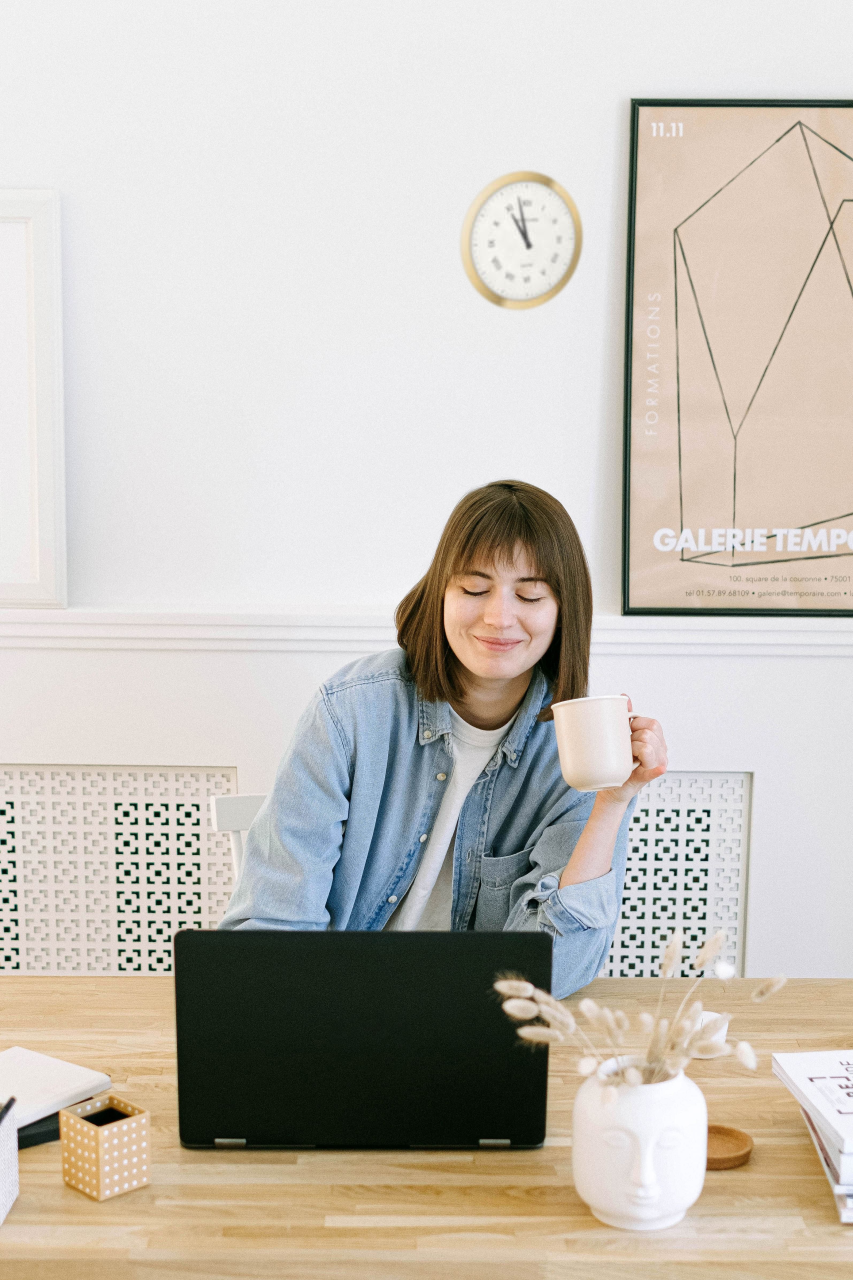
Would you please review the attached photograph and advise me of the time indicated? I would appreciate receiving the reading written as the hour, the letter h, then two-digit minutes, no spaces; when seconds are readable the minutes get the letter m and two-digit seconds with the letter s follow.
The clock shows 10h58
